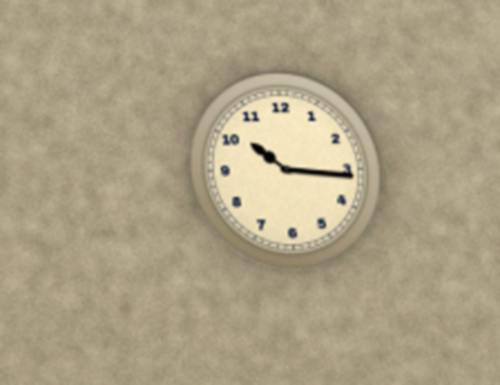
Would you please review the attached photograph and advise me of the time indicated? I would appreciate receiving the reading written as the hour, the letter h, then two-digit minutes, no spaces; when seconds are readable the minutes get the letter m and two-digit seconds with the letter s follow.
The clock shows 10h16
